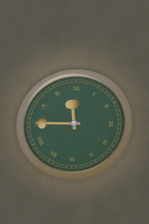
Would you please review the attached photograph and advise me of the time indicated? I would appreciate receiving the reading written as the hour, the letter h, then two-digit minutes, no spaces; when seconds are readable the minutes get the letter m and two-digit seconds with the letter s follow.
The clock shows 11h45
